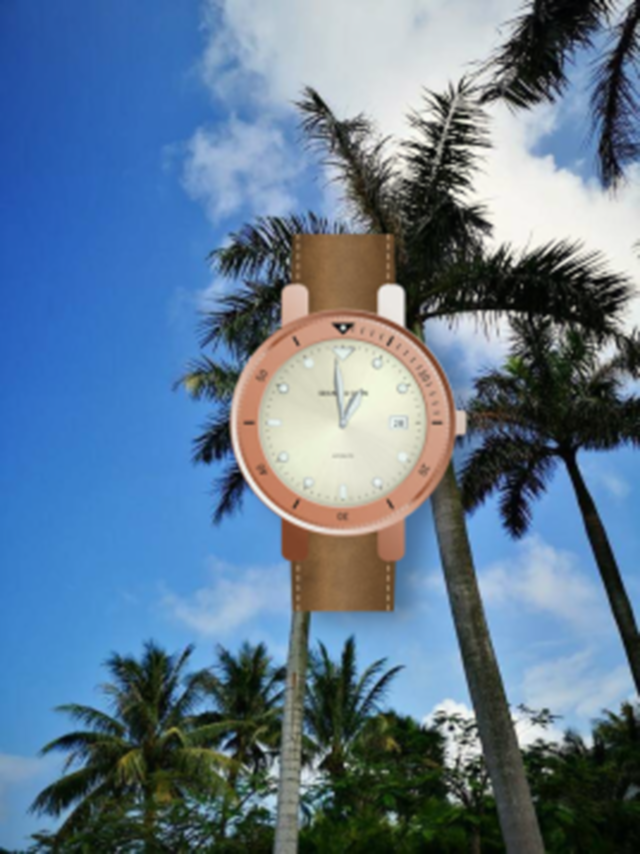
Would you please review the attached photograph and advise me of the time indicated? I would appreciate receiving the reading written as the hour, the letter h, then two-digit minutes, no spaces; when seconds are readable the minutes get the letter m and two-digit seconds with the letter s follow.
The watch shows 12h59
